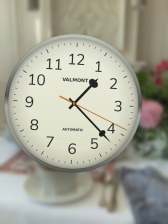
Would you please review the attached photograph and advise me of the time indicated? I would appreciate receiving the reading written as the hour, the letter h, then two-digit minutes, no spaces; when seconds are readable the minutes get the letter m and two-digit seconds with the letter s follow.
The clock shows 1h22m19s
